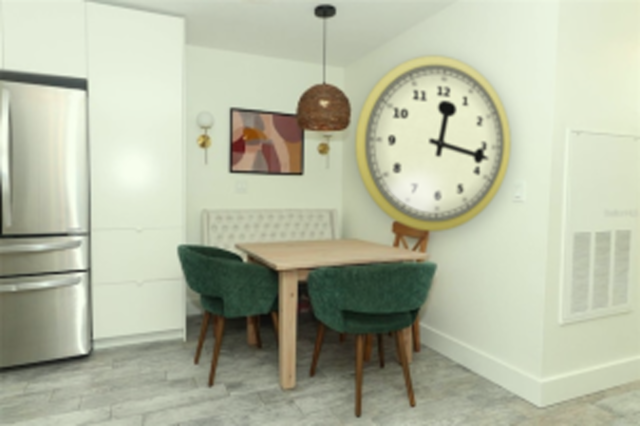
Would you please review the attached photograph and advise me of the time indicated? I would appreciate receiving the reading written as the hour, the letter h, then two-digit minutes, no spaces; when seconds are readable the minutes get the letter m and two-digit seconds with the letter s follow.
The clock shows 12h17
